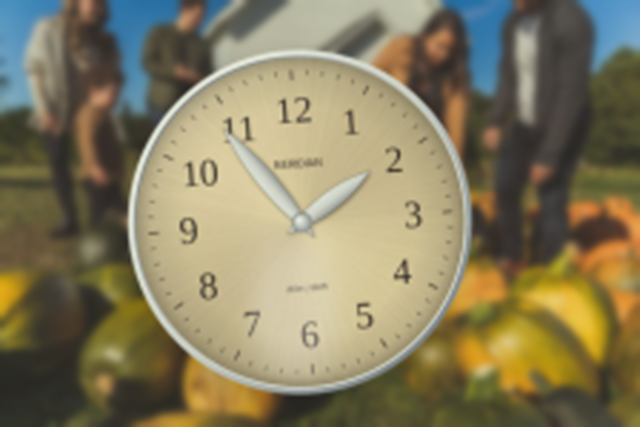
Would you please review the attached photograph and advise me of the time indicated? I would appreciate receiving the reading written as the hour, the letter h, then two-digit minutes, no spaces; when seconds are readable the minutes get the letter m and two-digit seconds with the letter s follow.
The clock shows 1h54
